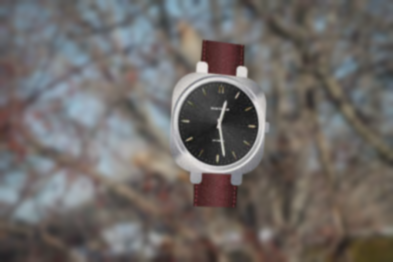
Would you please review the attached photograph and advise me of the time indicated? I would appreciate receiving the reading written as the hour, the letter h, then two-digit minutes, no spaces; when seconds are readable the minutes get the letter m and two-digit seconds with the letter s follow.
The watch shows 12h28
